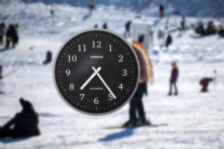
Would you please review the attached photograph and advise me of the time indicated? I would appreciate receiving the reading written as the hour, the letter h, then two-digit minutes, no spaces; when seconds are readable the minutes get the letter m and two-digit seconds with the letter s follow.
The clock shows 7h24
